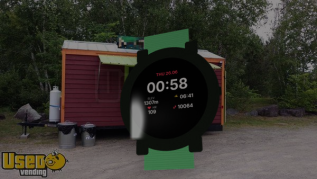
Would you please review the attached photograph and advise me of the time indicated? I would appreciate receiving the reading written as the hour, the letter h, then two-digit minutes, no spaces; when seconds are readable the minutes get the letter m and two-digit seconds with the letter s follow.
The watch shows 0h58
